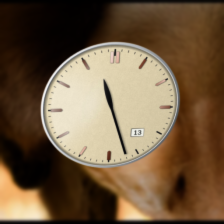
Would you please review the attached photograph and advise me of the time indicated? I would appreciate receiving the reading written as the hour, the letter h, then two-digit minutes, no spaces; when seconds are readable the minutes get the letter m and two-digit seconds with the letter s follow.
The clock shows 11h27
